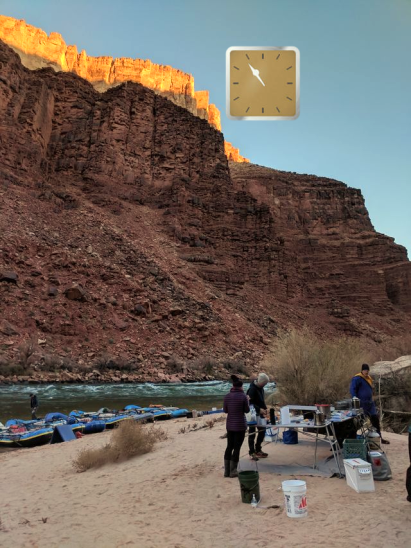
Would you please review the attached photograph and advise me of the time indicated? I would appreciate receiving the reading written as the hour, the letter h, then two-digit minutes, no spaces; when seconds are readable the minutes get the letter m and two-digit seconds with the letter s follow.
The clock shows 10h54
